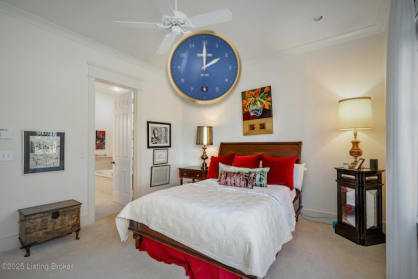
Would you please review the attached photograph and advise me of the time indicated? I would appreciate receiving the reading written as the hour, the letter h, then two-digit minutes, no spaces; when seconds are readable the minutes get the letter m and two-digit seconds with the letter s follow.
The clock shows 2h00
